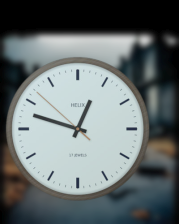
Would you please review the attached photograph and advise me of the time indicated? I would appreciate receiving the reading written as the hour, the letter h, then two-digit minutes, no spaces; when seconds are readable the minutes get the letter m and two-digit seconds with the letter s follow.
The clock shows 12h47m52s
